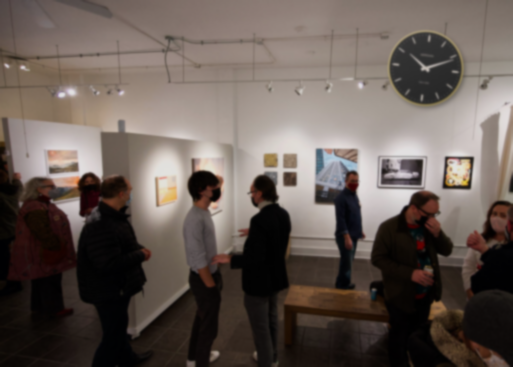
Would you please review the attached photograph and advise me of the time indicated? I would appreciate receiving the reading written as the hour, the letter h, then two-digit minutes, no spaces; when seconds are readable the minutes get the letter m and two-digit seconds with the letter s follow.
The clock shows 10h11
